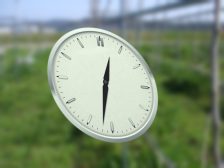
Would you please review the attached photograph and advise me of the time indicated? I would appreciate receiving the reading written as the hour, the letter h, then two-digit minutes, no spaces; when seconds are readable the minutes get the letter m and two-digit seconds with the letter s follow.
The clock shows 12h32
